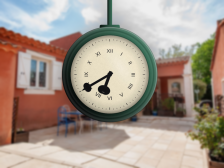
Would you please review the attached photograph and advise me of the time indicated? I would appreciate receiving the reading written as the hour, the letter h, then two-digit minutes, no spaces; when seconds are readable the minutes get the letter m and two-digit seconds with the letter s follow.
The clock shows 6h40
